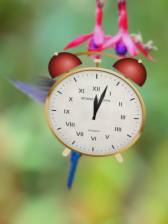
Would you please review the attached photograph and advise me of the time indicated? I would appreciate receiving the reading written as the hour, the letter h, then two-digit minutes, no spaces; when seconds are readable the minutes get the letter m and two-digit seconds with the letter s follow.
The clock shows 12h03
